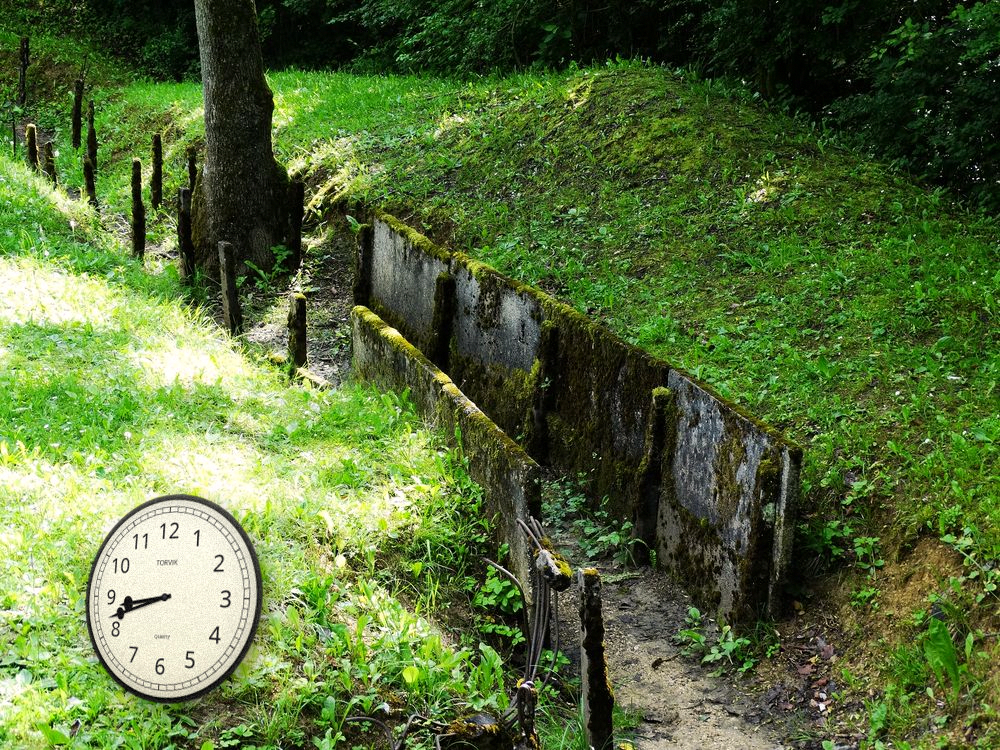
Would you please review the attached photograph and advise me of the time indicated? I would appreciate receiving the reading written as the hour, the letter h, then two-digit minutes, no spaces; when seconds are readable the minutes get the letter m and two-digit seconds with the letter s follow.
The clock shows 8h42
